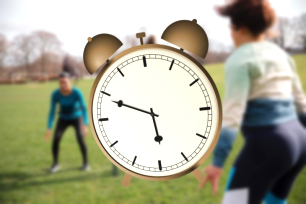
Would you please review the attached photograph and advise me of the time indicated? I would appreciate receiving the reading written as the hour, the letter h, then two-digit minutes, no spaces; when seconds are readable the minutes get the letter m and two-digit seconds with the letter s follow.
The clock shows 5h49
